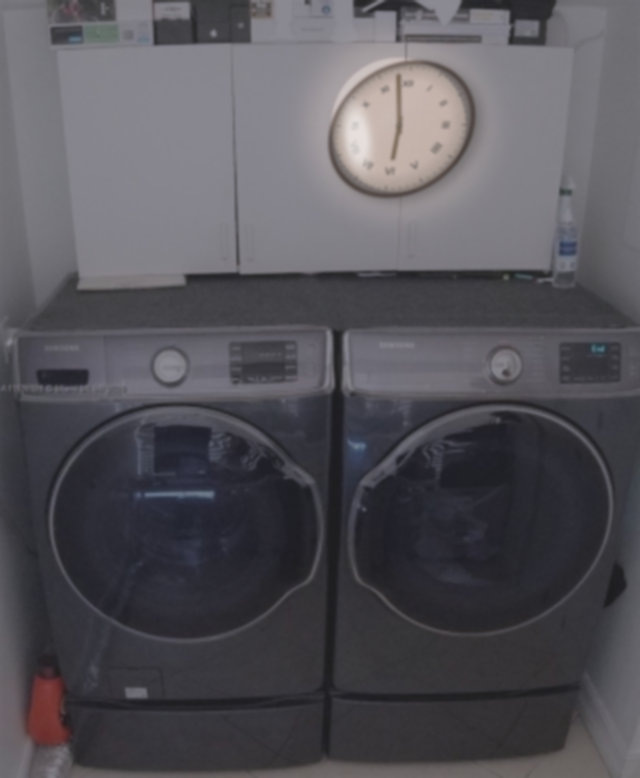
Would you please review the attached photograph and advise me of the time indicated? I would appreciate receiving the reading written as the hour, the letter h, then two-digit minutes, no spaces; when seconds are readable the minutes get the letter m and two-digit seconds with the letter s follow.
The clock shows 5h58
